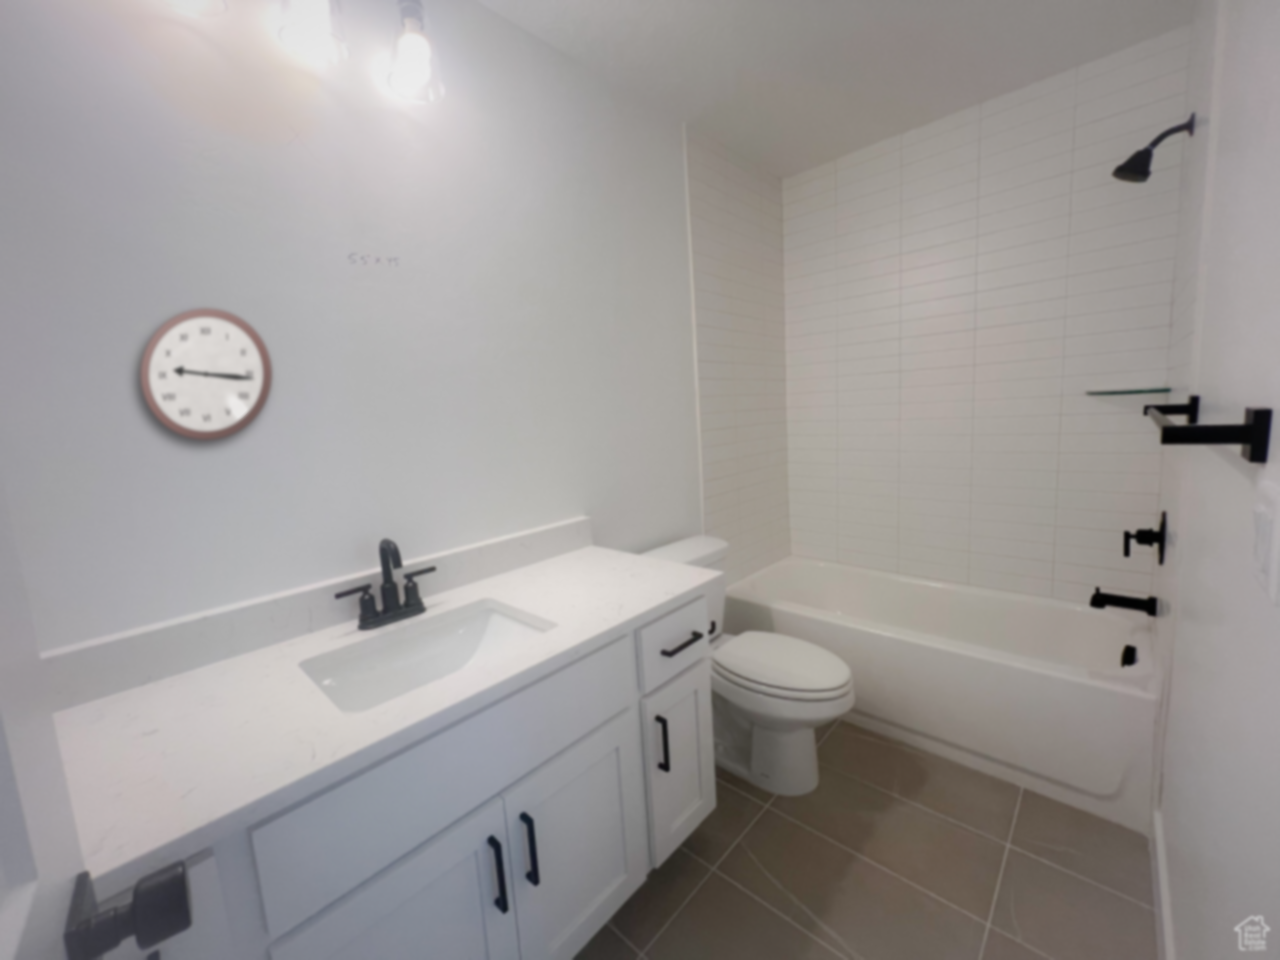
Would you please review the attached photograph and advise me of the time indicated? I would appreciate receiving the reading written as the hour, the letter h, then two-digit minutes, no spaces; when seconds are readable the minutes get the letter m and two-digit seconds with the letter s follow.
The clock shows 9h16
